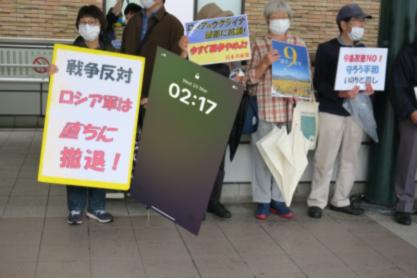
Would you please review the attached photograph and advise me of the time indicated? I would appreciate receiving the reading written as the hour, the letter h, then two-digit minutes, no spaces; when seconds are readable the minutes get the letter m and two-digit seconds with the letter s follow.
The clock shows 2h17
